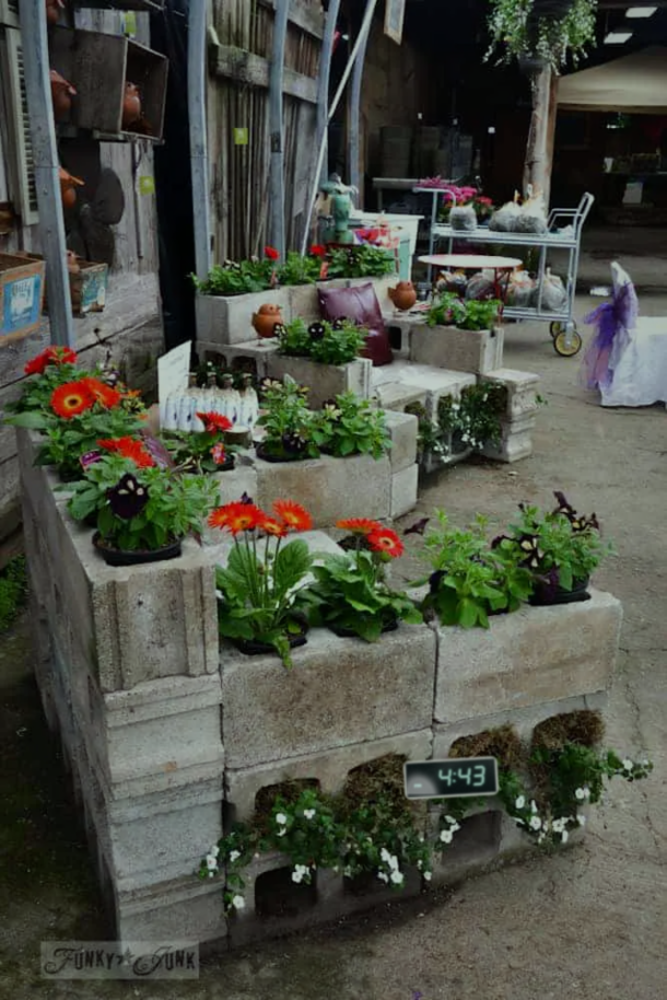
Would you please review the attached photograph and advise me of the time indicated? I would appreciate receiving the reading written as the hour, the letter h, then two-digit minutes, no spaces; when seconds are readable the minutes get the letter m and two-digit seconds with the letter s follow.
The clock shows 4h43
